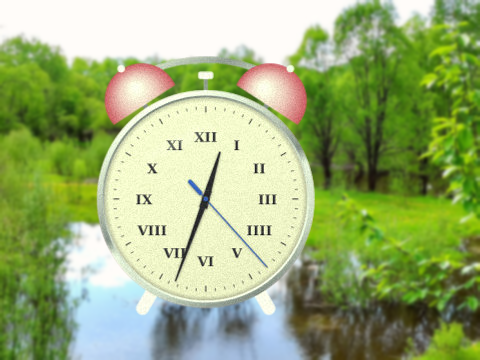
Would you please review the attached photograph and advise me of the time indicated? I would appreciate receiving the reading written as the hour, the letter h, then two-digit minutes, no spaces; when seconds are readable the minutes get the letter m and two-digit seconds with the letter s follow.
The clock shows 12h33m23s
